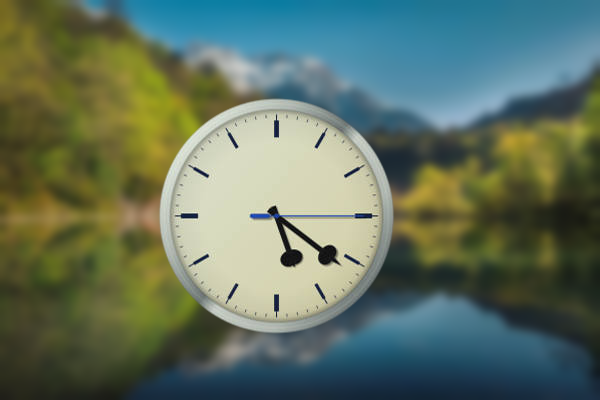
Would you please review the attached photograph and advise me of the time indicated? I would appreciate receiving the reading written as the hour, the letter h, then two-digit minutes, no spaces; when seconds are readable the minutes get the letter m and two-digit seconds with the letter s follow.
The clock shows 5h21m15s
